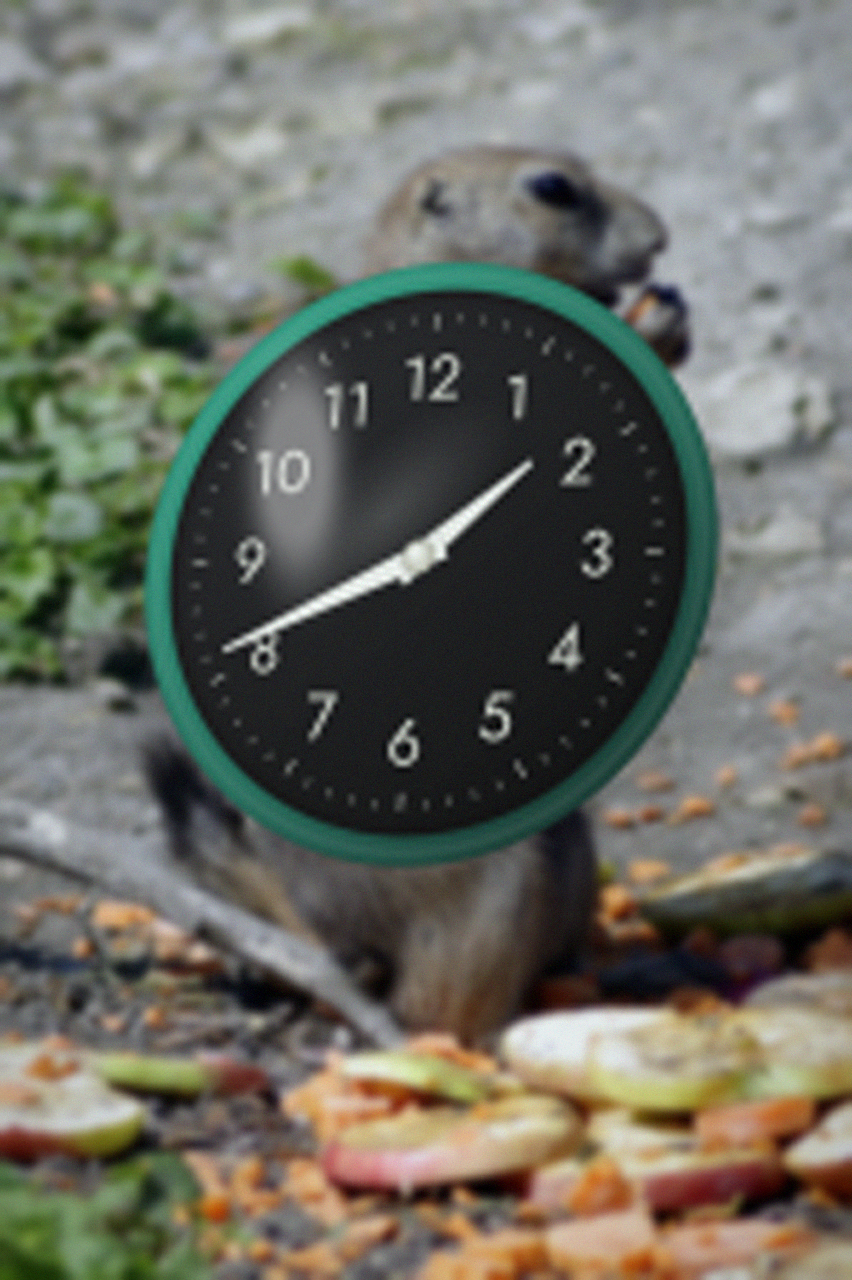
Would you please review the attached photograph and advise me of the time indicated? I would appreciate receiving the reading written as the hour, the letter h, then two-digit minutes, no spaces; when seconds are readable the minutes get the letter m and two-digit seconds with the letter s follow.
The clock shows 1h41
